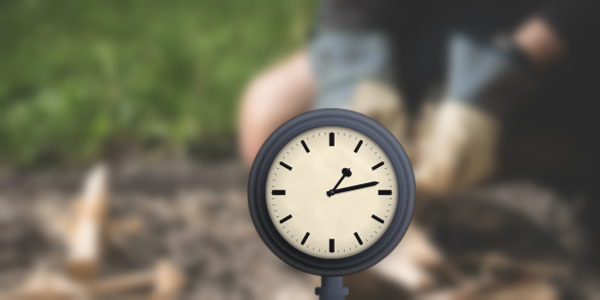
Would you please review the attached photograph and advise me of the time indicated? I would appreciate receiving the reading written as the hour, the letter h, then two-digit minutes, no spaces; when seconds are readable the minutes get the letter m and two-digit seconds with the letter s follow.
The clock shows 1h13
